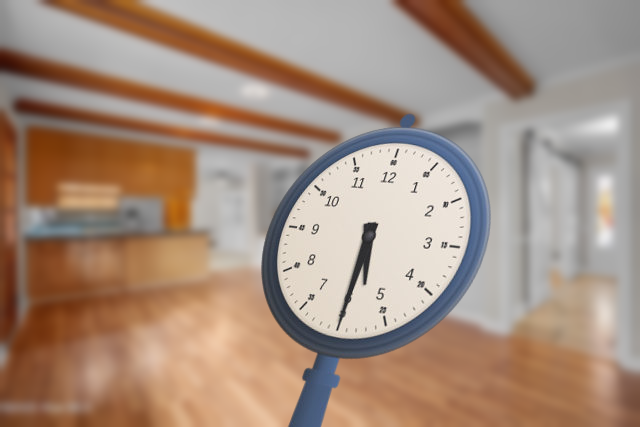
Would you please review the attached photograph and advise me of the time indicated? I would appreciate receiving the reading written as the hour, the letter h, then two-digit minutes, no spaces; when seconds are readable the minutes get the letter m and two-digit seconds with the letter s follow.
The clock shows 5h30
